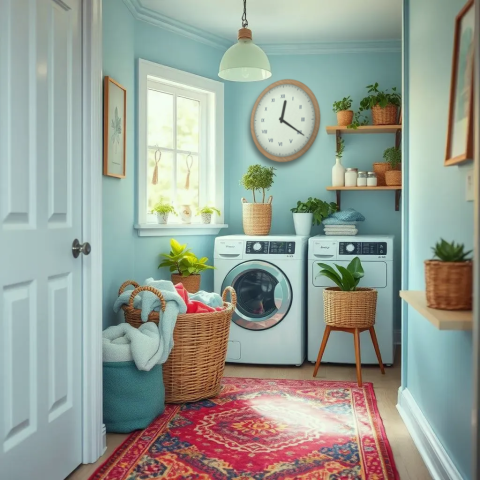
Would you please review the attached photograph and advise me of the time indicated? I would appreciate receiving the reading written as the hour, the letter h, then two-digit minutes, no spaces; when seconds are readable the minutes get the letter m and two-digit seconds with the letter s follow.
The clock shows 12h20
